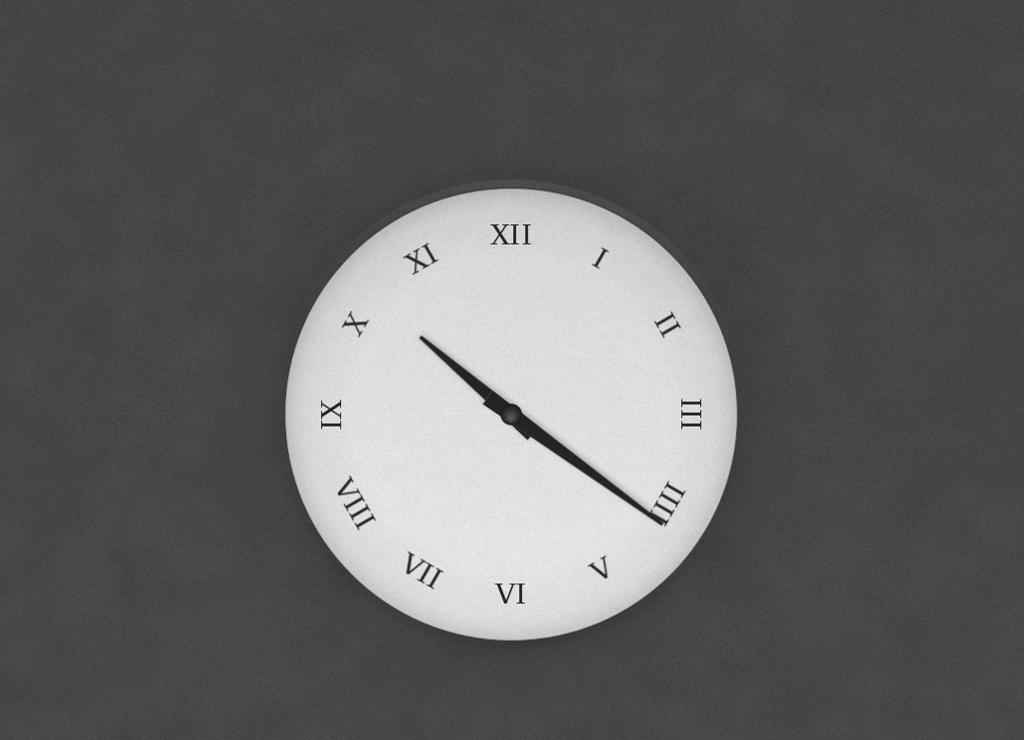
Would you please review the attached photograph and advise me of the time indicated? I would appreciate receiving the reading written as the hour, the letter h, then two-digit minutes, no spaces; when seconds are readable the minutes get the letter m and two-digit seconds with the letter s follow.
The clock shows 10h21
